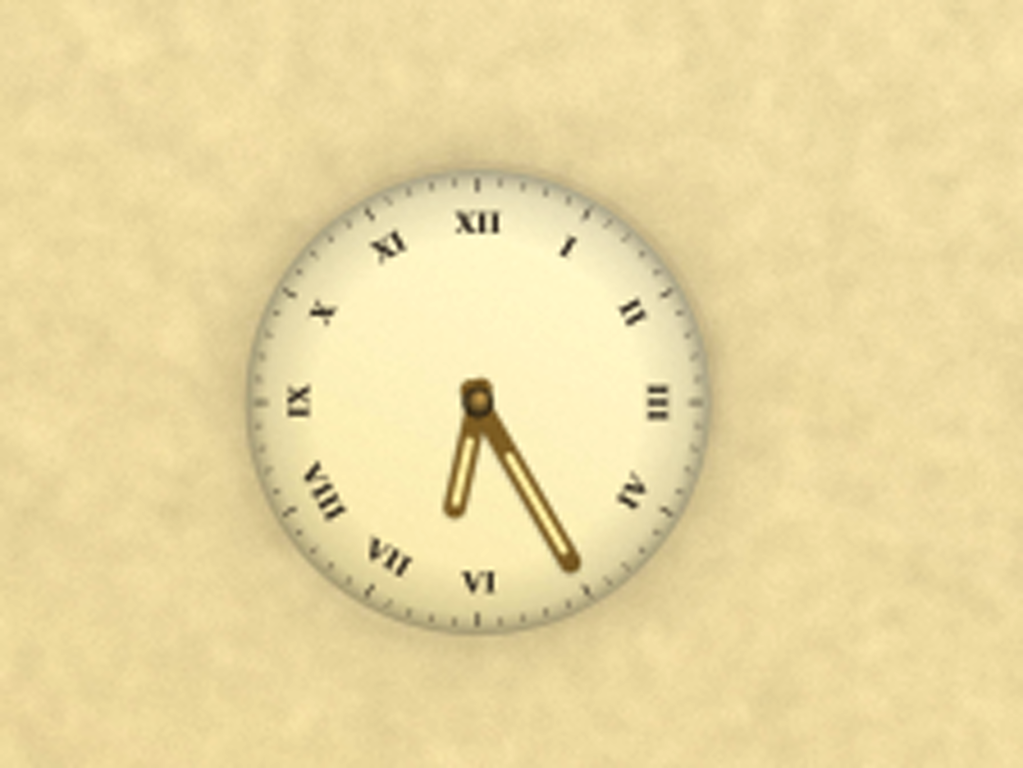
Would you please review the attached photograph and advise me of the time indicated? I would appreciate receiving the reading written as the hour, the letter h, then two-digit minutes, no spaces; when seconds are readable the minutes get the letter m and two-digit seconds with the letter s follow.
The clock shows 6h25
